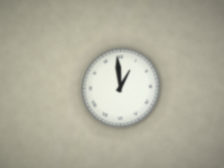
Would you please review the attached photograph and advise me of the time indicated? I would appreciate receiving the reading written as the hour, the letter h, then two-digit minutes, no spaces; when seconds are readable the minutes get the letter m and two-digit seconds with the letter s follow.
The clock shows 12h59
